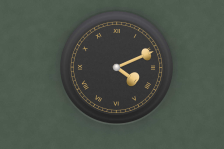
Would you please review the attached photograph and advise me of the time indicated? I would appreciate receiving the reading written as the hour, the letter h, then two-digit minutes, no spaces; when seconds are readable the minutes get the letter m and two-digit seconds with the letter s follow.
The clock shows 4h11
